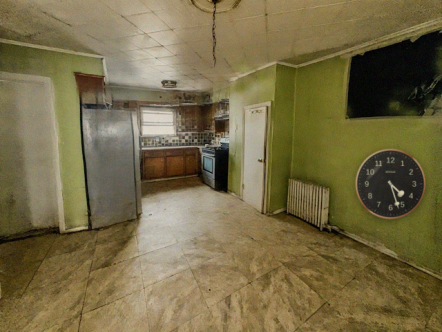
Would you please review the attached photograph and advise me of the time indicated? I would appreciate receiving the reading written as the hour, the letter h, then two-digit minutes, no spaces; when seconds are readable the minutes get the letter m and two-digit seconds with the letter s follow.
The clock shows 4h27
